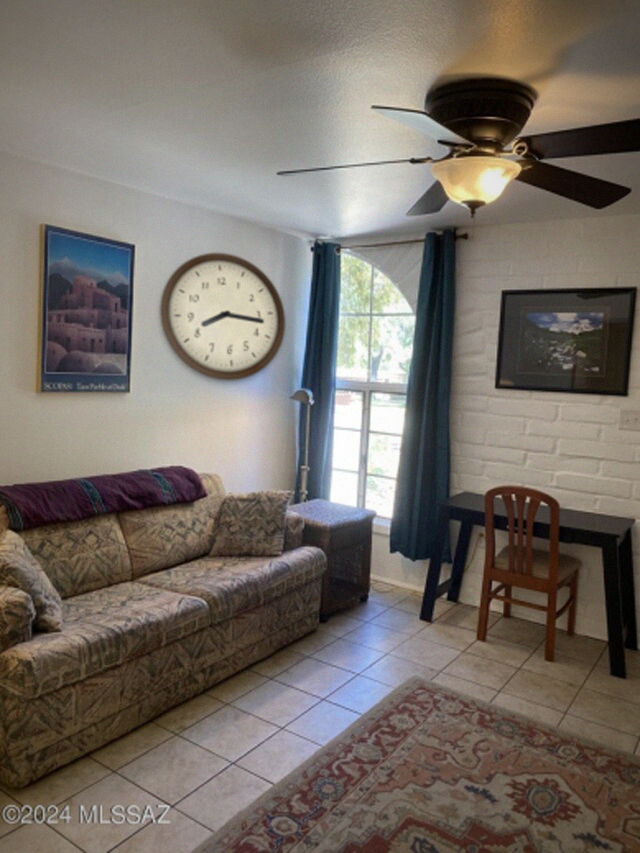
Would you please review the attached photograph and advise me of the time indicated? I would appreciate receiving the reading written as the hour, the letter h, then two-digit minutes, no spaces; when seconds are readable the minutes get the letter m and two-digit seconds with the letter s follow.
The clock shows 8h17
